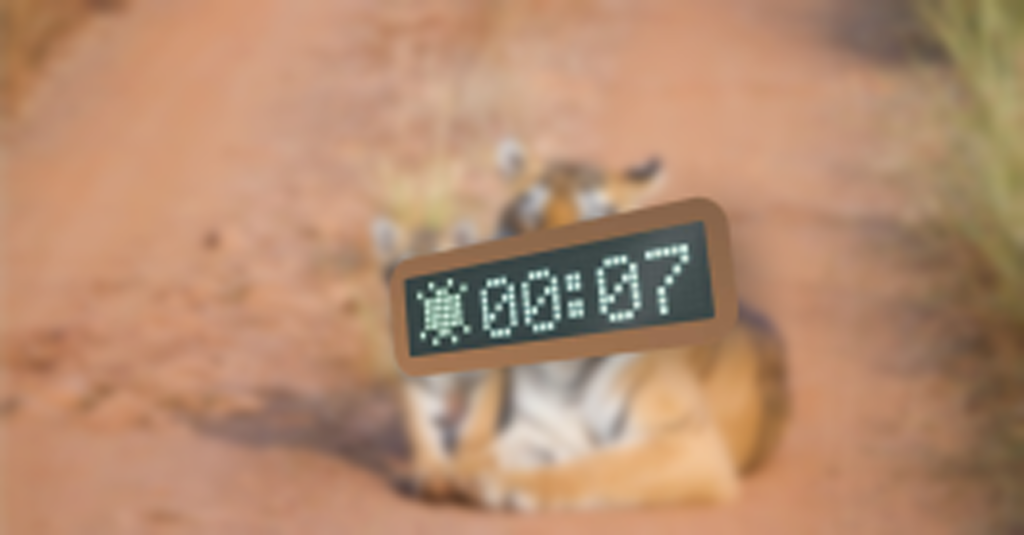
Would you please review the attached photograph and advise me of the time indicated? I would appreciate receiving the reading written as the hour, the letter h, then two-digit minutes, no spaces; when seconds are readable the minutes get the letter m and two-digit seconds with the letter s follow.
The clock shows 0h07
